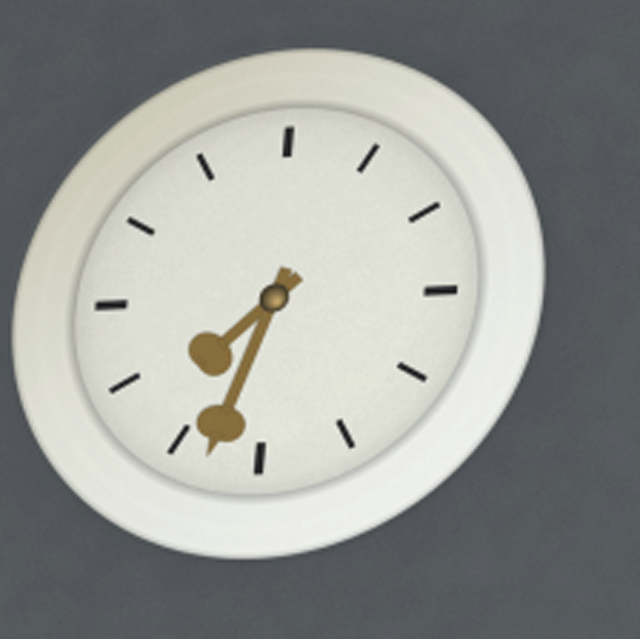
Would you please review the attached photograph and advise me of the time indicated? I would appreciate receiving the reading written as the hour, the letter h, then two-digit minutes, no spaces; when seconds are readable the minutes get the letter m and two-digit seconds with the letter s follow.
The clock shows 7h33
